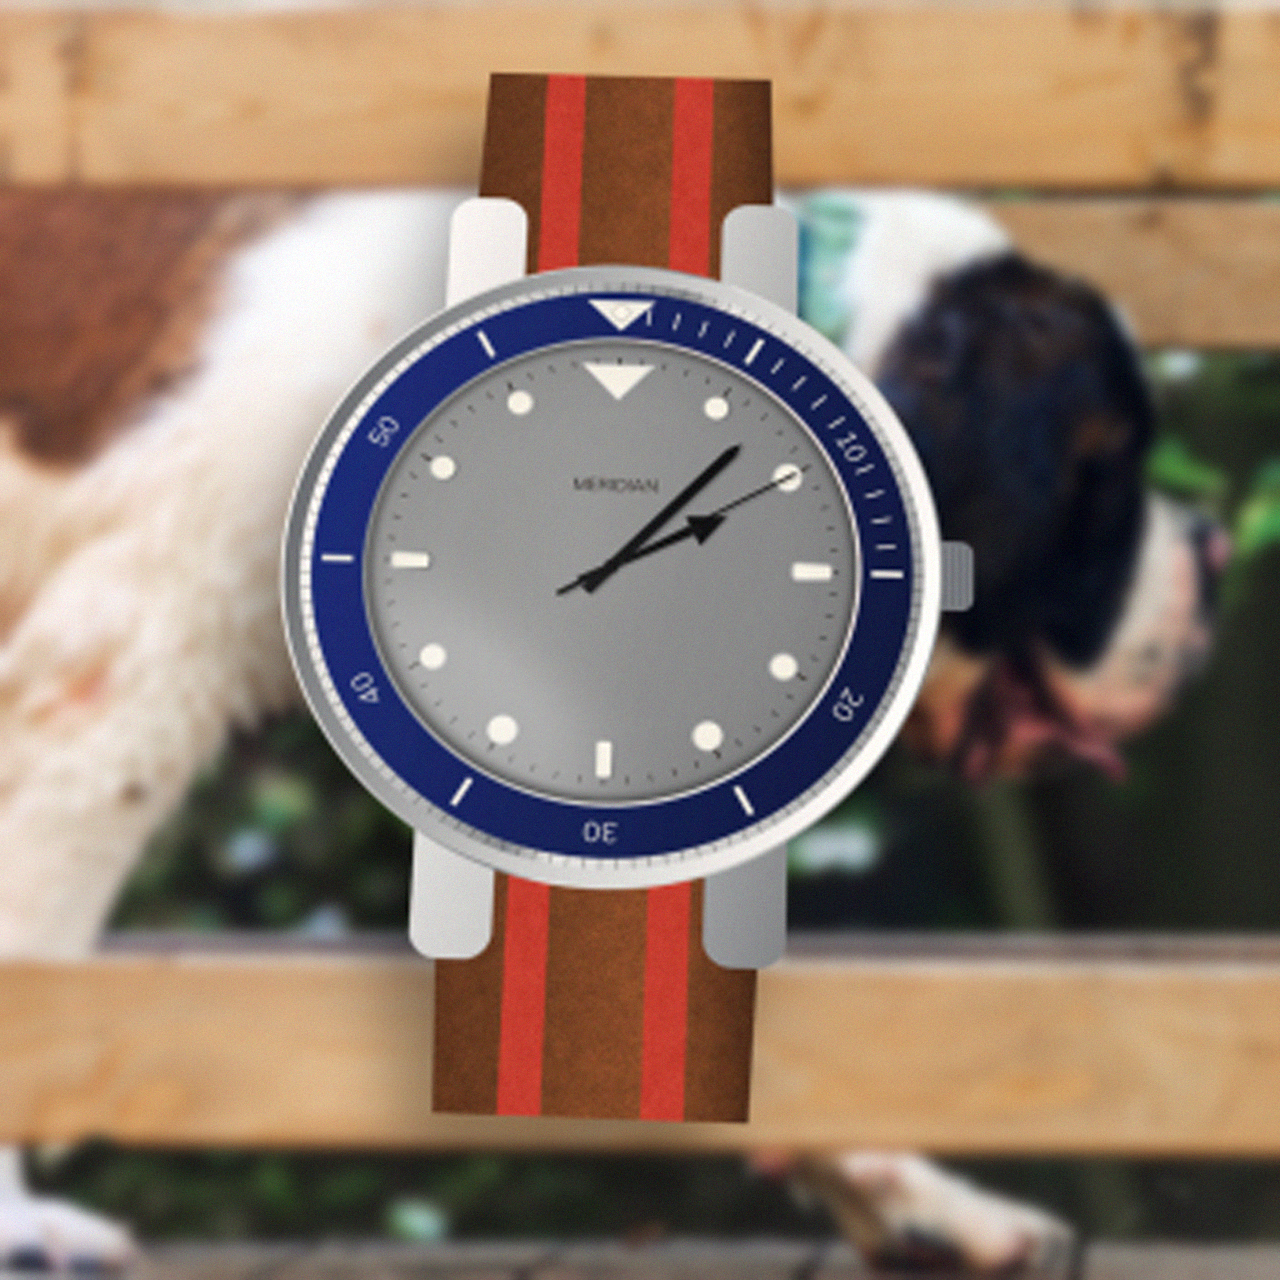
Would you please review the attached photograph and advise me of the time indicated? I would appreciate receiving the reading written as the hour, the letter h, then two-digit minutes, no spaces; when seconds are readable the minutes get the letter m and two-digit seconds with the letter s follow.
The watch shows 2h07m10s
